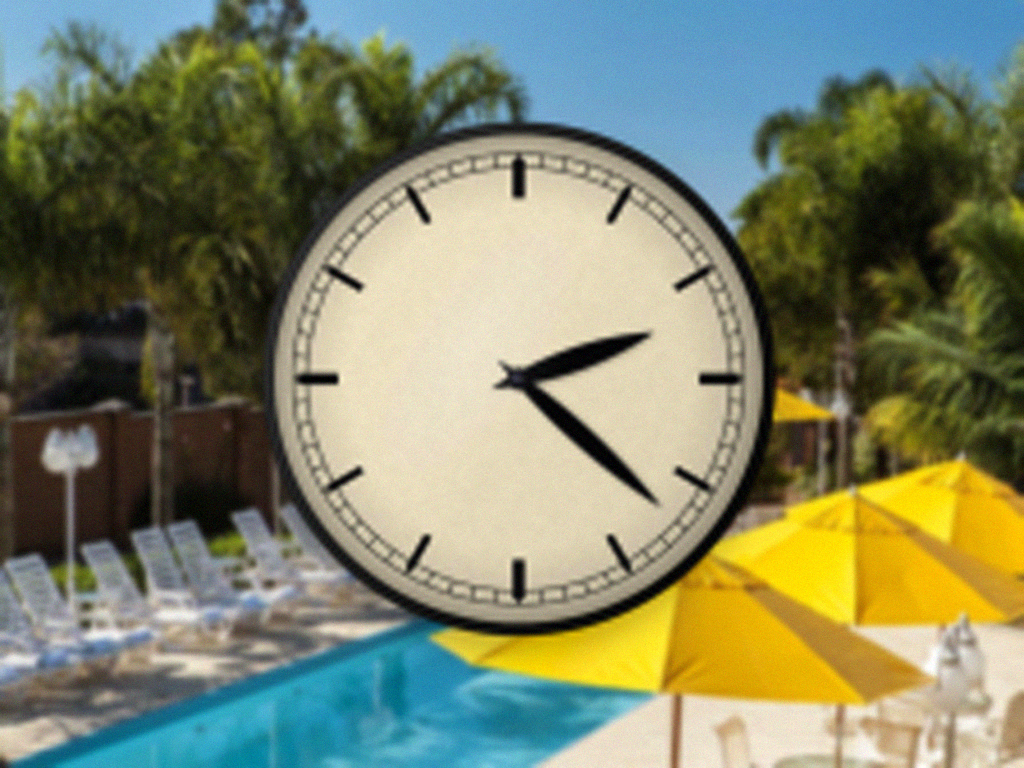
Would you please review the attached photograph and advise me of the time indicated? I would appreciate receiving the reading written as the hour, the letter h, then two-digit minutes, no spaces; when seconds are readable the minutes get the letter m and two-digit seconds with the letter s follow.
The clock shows 2h22
